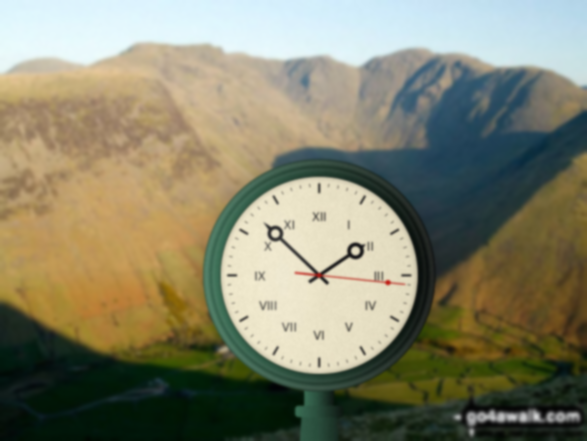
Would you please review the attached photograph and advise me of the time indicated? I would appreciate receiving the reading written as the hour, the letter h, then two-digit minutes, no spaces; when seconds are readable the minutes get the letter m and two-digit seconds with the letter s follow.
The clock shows 1h52m16s
